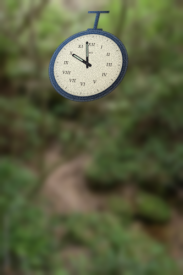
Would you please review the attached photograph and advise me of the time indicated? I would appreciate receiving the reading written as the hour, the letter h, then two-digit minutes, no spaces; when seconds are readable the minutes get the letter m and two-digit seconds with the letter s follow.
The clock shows 9h58
